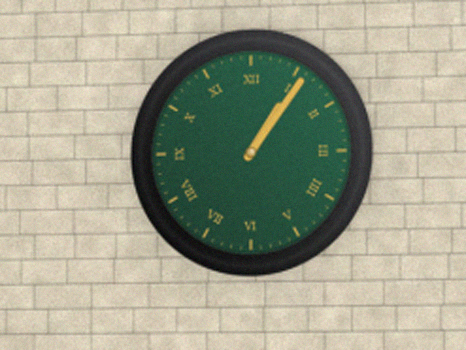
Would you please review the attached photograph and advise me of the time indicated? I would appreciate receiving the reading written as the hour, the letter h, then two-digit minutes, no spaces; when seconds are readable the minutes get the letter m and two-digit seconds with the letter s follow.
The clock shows 1h06
